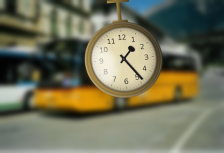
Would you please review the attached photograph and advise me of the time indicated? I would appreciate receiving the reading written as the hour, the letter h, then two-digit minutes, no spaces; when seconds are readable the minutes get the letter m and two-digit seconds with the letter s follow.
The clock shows 1h24
